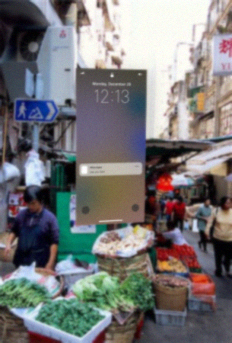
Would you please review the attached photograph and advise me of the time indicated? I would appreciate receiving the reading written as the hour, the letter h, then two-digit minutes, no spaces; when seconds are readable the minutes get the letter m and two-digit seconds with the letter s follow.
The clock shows 12h13
